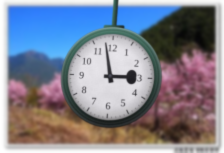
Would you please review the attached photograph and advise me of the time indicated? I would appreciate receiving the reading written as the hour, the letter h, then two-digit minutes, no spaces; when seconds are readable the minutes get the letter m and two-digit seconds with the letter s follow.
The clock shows 2h58
